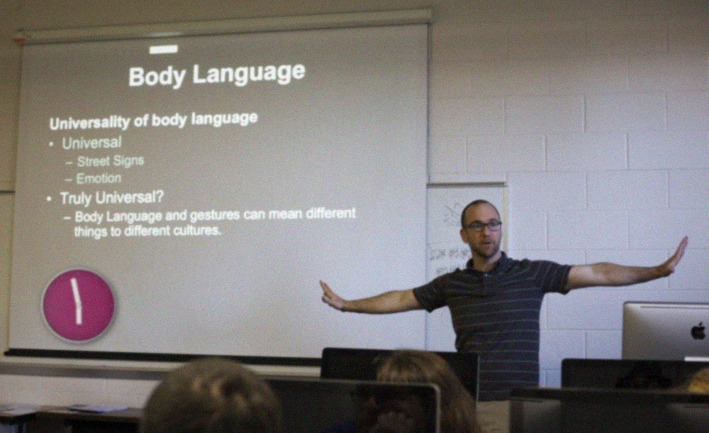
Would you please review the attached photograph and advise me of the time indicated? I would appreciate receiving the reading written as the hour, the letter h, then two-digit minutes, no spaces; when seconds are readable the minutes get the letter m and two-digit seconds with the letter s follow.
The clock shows 5h58
